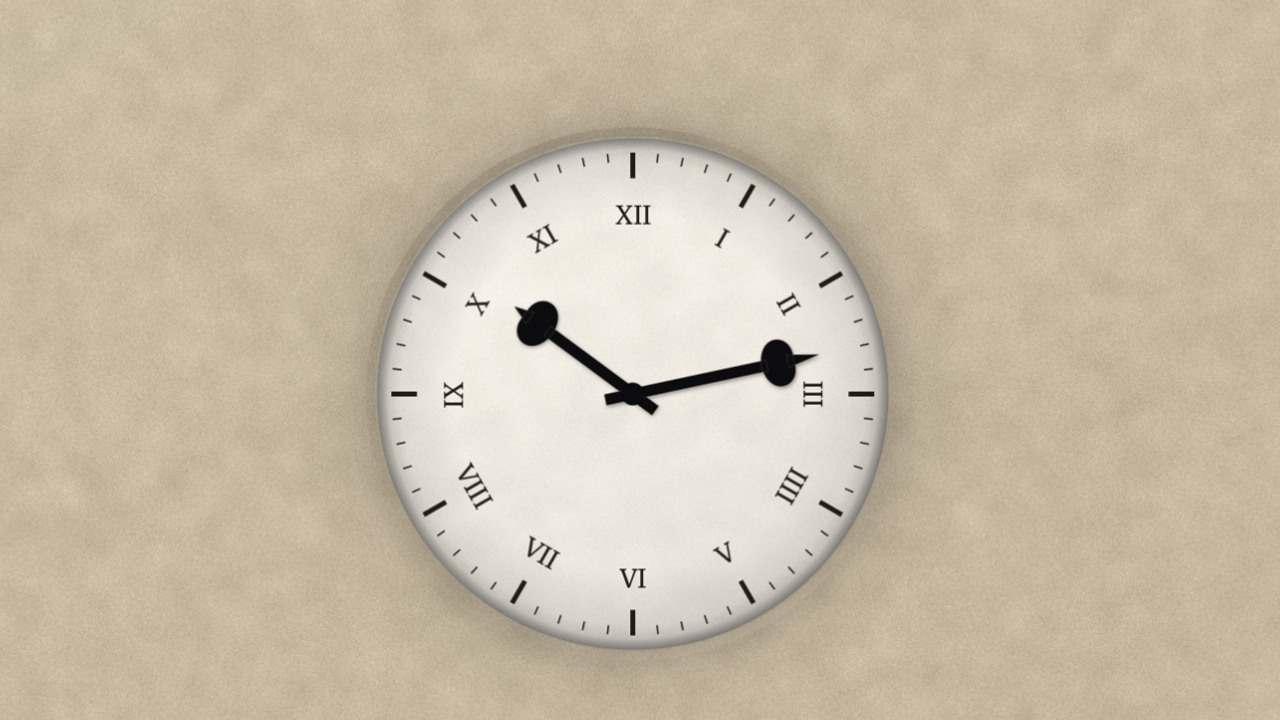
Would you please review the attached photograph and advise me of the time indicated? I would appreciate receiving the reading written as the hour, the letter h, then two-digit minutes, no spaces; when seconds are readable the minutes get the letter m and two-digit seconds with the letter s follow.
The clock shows 10h13
